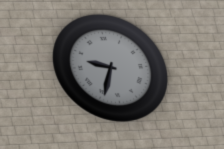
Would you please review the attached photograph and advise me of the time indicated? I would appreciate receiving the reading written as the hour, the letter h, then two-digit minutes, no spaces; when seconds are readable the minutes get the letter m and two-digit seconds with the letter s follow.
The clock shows 9h34
